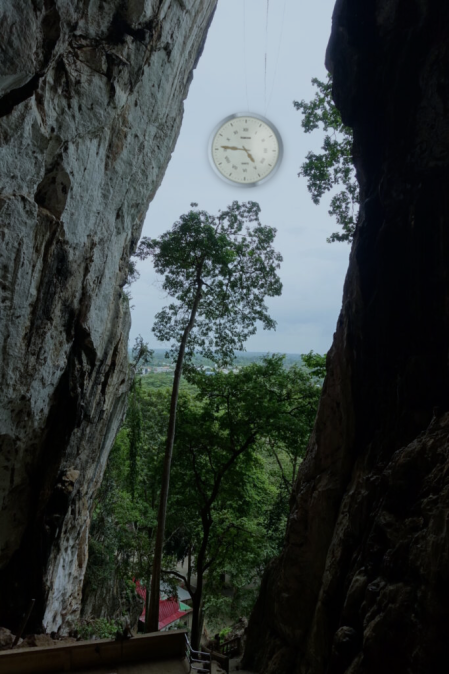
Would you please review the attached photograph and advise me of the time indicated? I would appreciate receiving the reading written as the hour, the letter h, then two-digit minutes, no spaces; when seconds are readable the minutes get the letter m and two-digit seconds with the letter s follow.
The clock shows 4h46
